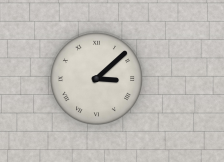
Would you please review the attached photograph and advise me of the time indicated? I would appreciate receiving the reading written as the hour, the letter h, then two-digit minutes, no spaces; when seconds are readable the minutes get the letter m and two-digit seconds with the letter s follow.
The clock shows 3h08
